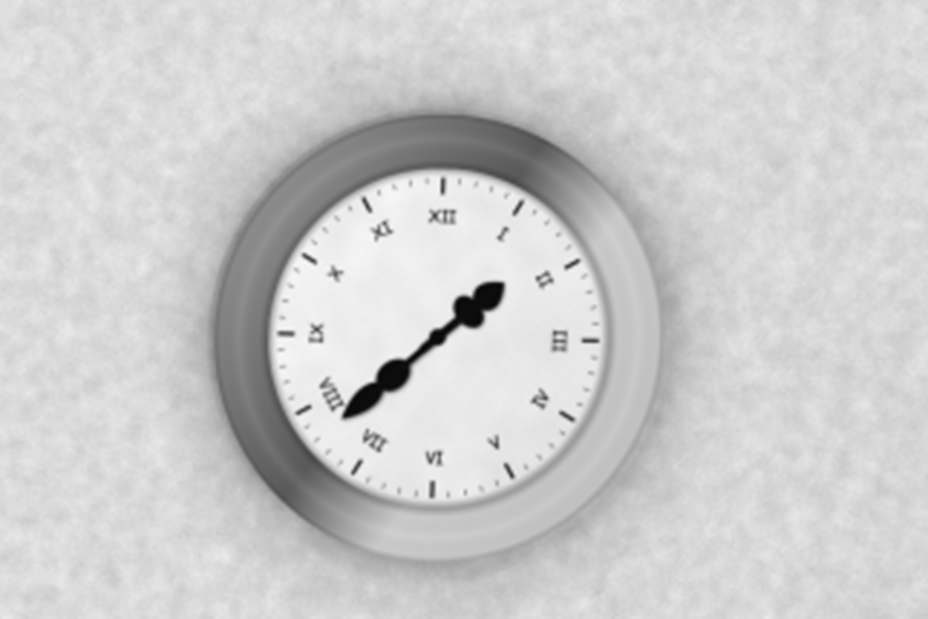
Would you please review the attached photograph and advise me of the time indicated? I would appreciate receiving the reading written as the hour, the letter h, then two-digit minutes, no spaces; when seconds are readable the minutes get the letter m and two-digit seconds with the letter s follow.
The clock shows 1h38
